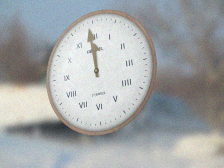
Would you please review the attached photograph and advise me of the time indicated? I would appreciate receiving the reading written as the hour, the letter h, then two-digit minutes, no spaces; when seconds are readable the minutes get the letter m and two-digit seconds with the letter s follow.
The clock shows 11h59
